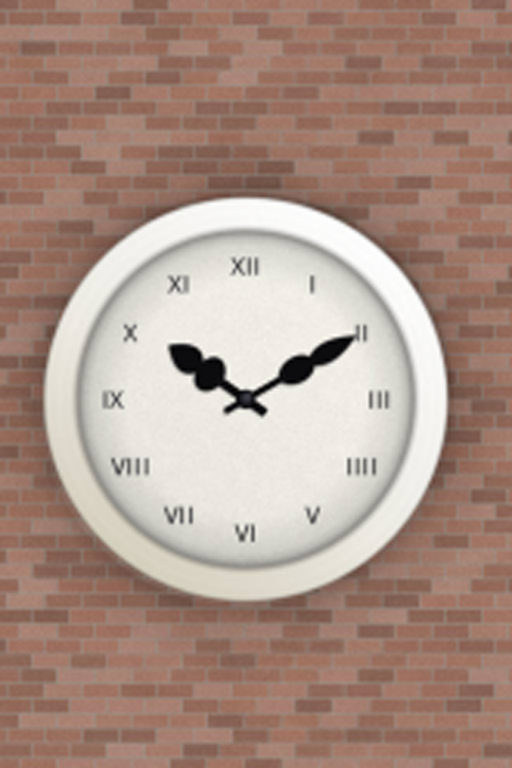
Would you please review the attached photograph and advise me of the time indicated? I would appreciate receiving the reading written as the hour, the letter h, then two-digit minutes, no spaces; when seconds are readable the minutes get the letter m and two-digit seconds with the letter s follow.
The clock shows 10h10
